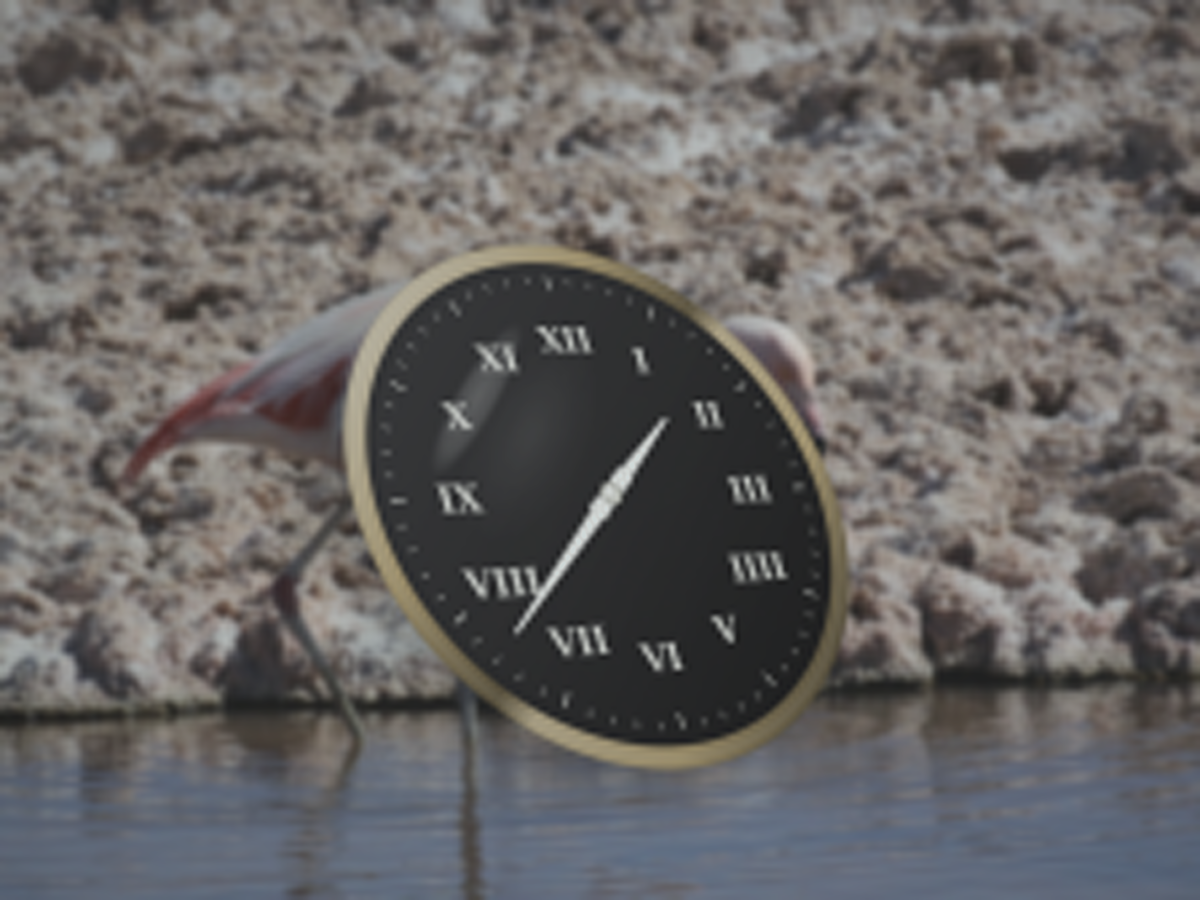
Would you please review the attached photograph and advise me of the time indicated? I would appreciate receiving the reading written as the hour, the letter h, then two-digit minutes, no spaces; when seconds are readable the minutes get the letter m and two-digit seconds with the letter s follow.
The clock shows 1h38
